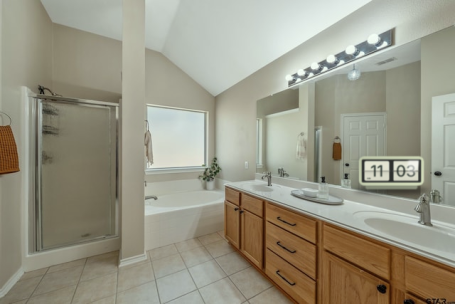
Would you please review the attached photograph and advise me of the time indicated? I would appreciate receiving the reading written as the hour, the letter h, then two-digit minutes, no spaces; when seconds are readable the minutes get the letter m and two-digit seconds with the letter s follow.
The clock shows 11h03
